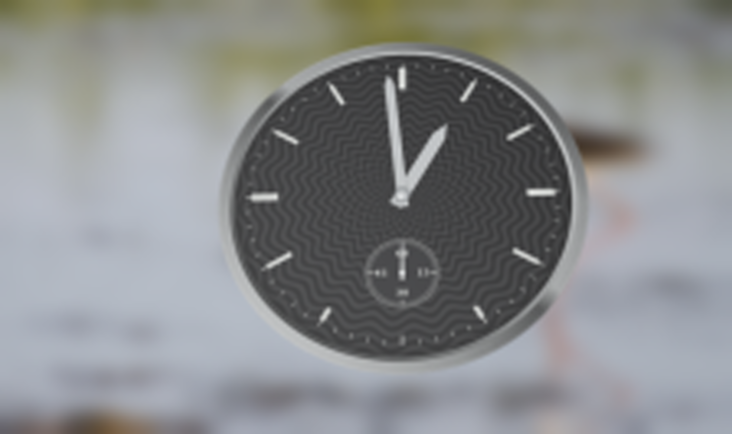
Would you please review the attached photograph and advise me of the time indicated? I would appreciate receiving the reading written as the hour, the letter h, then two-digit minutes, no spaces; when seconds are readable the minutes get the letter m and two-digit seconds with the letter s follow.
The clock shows 12h59
